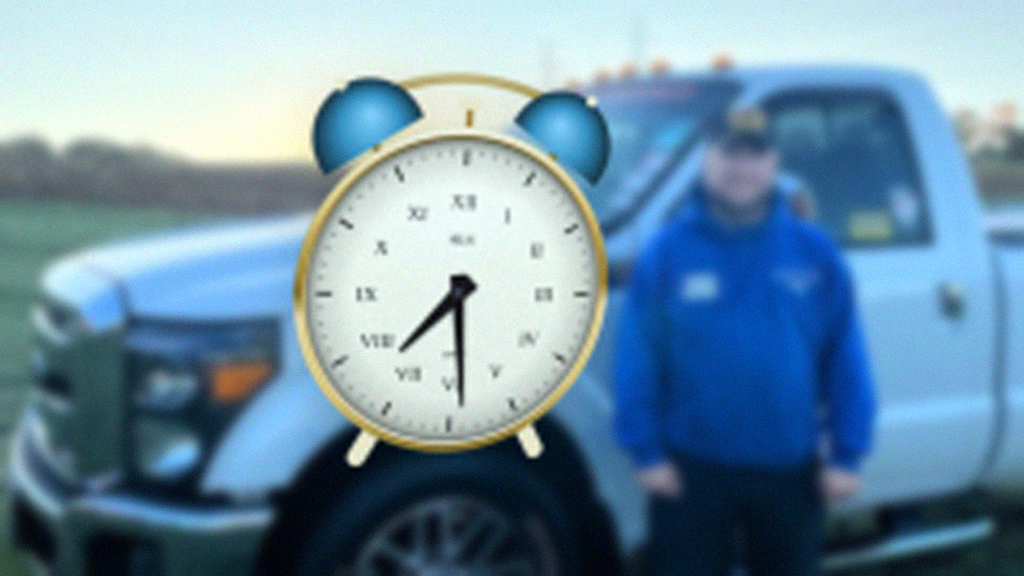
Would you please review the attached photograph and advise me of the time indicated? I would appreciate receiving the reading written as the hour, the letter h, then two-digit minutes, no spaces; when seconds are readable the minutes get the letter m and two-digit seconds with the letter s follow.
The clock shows 7h29
